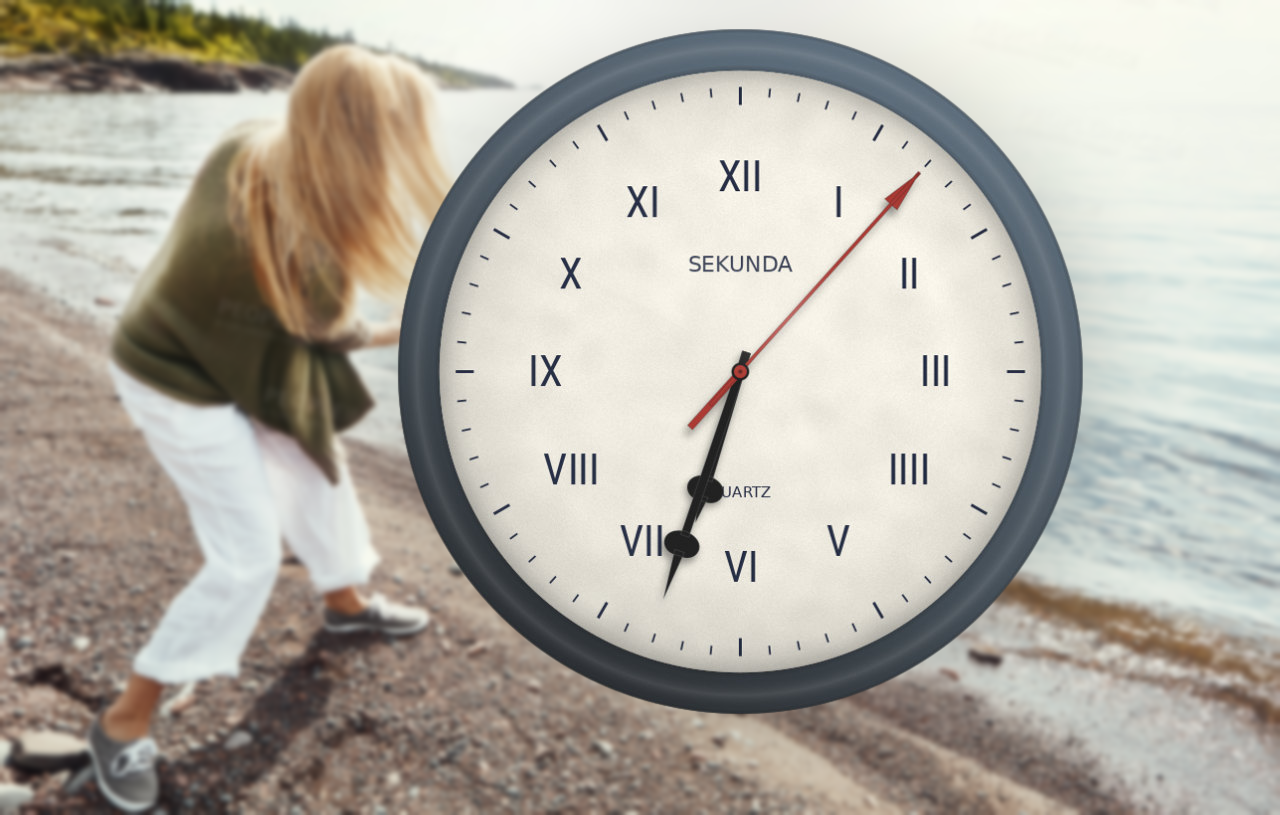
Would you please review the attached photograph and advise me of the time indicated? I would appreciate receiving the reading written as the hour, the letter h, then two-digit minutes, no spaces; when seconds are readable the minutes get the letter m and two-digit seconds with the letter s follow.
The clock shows 6h33m07s
